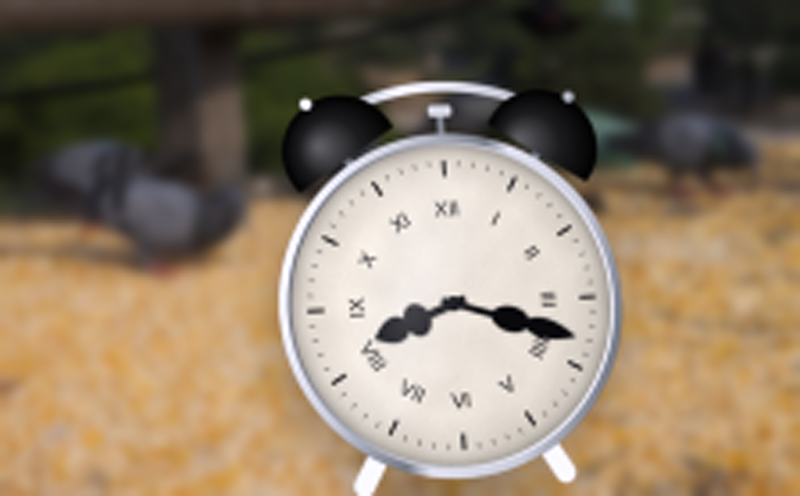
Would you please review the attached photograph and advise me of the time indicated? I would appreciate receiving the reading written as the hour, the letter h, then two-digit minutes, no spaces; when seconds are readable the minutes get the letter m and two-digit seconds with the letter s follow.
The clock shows 8h18
